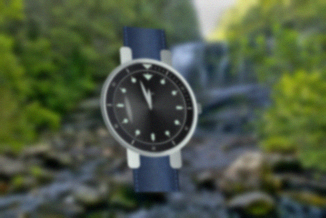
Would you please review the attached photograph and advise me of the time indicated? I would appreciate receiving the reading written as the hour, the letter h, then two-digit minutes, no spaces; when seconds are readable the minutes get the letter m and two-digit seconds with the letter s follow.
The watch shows 11h57
